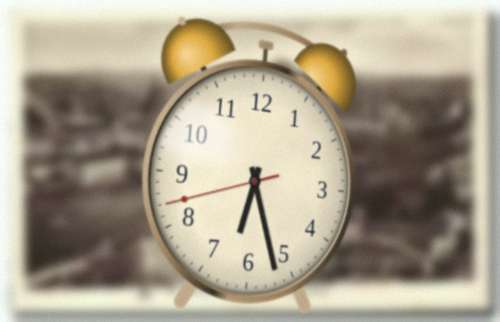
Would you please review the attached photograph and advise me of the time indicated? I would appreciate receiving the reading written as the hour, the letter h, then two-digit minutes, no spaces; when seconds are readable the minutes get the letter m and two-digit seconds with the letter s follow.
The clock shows 6h26m42s
